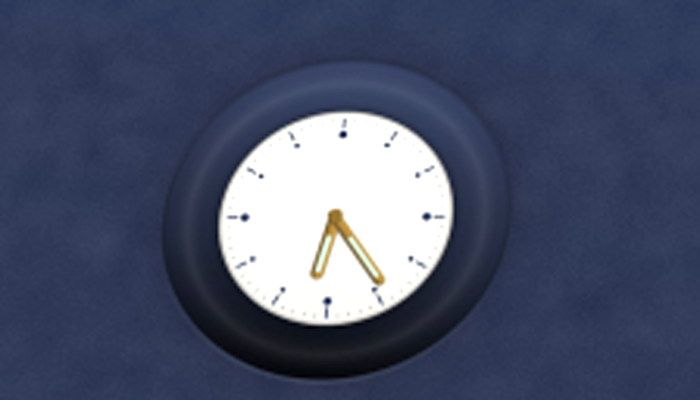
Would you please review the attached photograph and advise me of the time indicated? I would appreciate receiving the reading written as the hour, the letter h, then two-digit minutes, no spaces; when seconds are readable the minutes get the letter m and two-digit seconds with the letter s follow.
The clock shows 6h24
